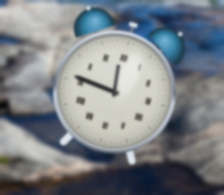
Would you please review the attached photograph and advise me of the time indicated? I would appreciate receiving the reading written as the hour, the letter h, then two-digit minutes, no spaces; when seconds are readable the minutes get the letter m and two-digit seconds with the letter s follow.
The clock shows 11h46
